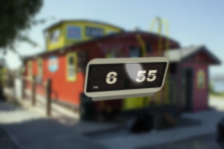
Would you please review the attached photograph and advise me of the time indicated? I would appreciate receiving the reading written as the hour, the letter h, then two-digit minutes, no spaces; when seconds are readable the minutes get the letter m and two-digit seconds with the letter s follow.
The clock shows 6h55
